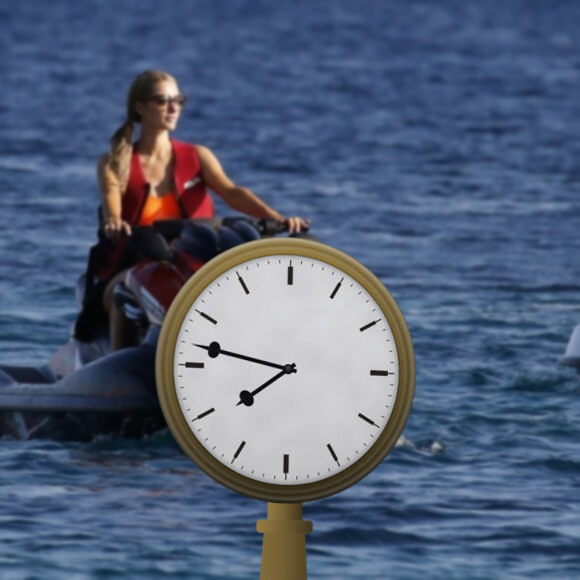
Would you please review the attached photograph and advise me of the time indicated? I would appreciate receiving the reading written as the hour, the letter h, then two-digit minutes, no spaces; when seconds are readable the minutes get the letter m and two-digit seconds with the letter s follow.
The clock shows 7h47
